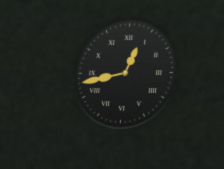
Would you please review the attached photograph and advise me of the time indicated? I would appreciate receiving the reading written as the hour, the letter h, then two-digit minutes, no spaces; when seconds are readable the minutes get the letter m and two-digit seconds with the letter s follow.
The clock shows 12h43
